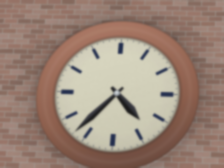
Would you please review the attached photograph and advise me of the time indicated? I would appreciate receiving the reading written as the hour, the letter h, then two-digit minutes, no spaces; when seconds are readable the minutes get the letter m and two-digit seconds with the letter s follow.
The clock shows 4h37
